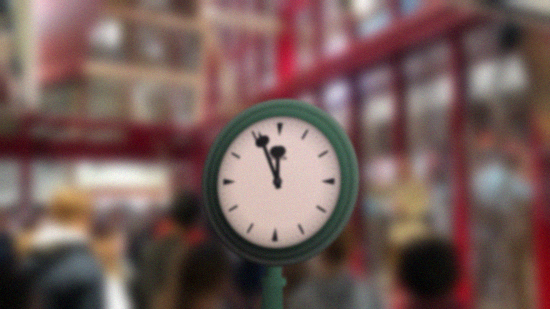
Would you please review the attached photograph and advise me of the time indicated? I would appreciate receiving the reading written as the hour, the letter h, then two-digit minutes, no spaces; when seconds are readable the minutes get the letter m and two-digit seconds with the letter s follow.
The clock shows 11h56
